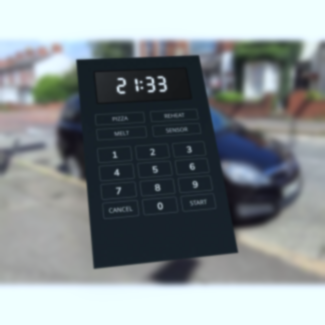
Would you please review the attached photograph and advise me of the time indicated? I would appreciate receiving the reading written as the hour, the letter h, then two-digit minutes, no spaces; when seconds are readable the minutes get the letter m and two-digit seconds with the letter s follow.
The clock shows 21h33
